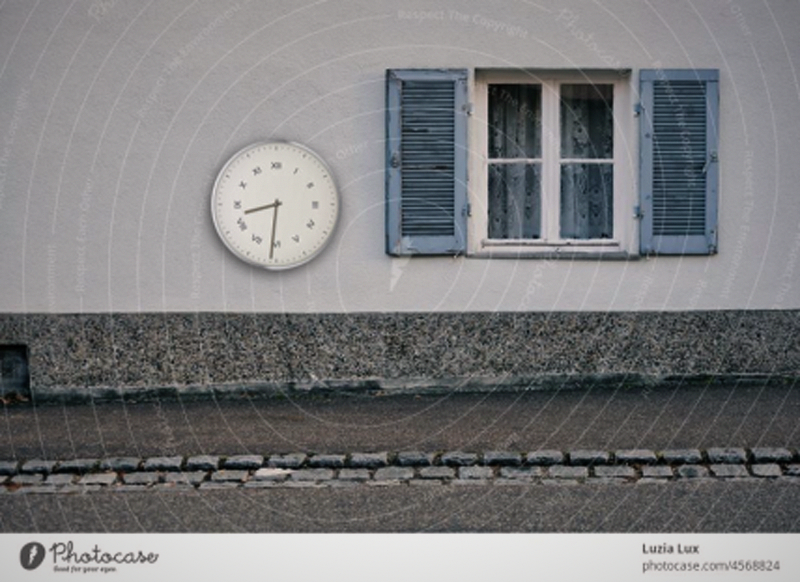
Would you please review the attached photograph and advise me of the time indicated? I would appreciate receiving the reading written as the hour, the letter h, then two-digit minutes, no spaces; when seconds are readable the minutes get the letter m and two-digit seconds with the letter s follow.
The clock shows 8h31
